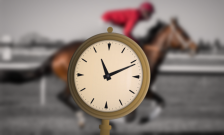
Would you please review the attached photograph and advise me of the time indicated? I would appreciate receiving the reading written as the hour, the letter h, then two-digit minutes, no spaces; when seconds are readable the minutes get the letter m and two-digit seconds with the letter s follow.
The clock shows 11h11
